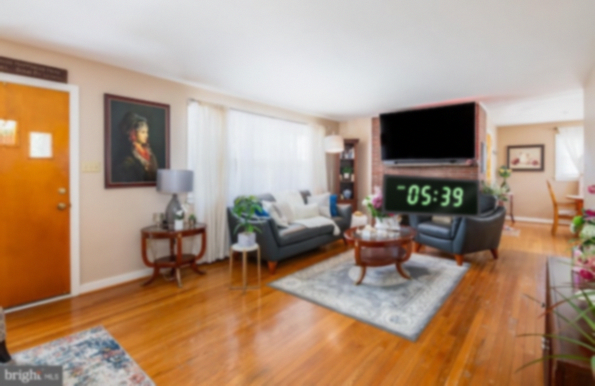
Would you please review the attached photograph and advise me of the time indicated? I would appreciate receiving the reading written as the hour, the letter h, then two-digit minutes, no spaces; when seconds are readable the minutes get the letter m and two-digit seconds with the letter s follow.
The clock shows 5h39
